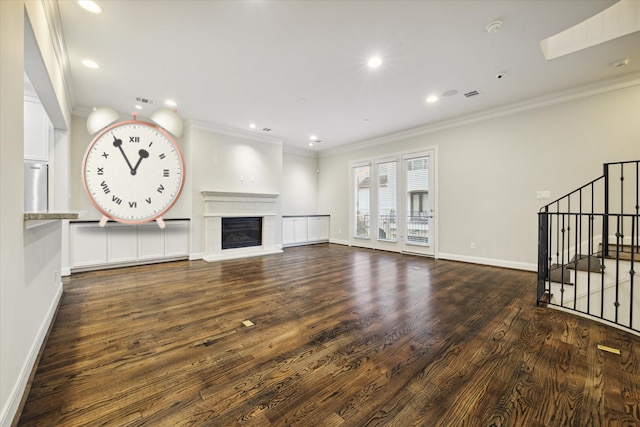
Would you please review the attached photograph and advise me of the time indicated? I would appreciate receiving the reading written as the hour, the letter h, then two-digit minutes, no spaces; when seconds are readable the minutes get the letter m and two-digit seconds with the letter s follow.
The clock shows 12h55
